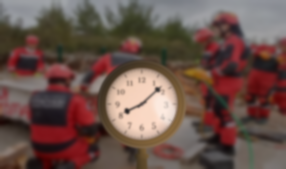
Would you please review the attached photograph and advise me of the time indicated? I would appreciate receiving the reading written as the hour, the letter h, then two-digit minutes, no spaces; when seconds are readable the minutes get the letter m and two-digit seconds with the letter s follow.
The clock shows 8h08
